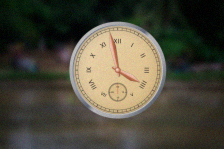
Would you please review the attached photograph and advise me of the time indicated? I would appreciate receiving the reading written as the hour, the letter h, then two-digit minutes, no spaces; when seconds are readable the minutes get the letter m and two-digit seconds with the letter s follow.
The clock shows 3h58
